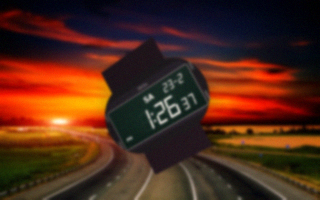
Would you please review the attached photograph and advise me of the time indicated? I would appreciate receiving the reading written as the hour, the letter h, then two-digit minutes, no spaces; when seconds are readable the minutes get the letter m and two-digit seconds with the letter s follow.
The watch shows 1h26
